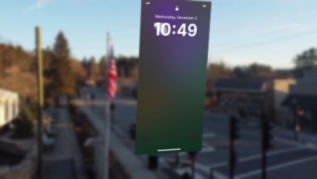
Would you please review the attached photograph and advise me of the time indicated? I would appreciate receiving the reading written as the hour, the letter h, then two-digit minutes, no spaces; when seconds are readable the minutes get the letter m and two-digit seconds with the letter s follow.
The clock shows 10h49
